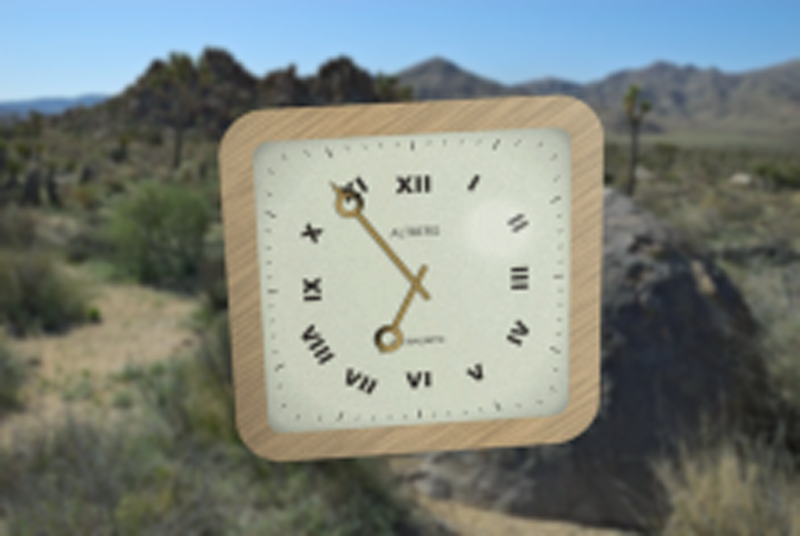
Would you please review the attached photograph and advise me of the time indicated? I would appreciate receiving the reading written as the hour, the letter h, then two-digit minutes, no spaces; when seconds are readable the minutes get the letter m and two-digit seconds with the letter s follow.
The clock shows 6h54
